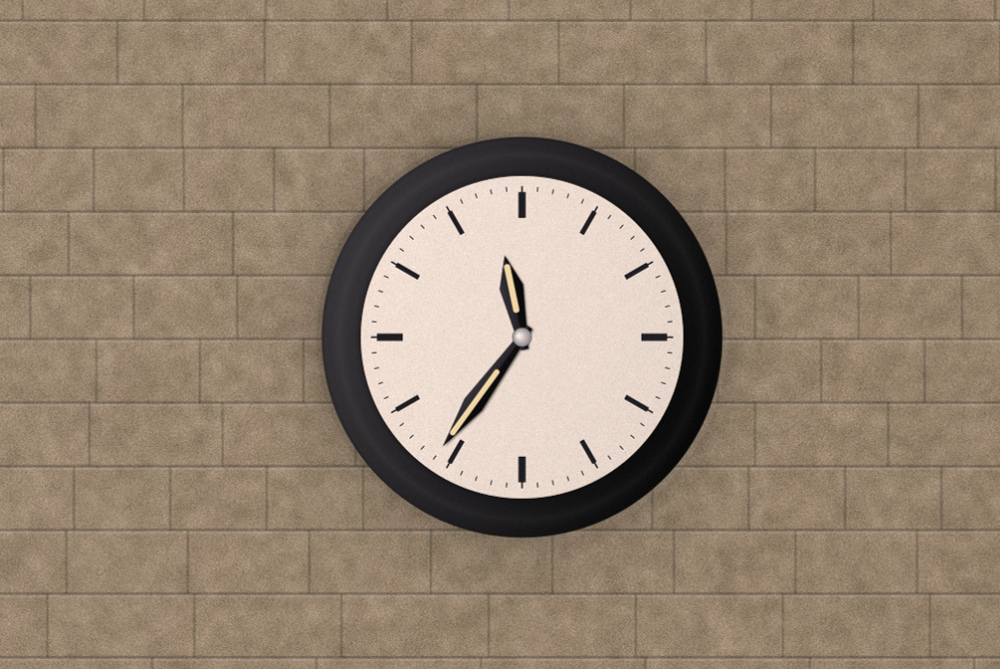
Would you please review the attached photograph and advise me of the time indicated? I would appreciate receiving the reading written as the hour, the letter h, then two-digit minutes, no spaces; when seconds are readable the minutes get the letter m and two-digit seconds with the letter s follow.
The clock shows 11h36
